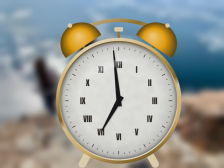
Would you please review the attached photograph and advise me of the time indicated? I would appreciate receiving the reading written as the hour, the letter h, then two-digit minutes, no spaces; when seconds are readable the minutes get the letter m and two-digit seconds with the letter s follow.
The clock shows 6h59
